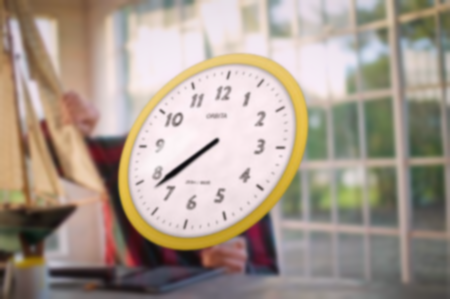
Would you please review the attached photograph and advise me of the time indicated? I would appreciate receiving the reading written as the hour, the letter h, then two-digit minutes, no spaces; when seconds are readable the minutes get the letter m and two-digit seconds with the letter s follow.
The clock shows 7h38
